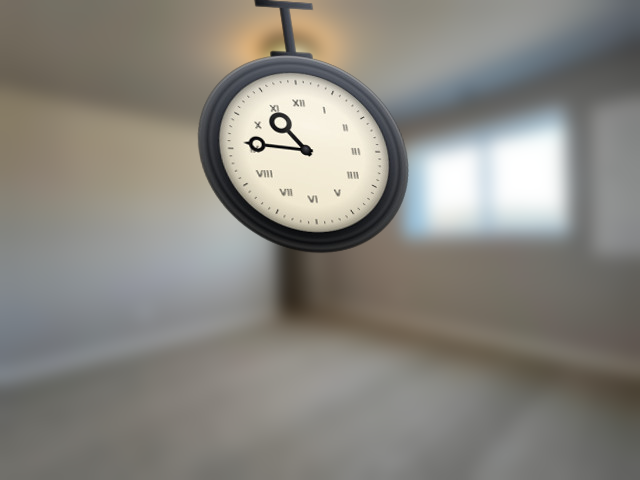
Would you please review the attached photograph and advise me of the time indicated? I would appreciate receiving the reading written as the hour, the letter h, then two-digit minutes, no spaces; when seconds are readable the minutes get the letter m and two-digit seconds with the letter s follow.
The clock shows 10h46
